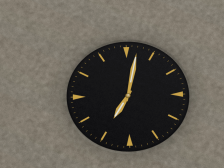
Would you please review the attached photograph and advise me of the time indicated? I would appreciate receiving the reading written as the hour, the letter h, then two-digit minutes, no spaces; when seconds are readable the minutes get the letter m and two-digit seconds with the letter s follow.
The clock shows 7h02
